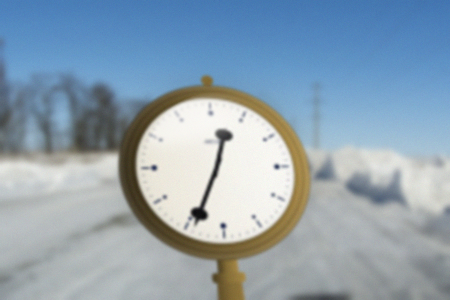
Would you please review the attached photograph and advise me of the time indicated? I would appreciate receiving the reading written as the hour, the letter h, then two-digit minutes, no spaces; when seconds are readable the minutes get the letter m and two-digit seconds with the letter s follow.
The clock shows 12h34
